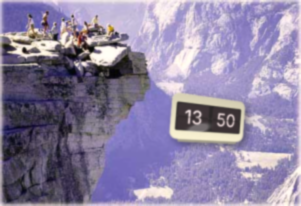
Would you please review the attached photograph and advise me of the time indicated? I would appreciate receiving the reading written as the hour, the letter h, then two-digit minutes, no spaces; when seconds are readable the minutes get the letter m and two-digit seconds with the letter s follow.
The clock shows 13h50
